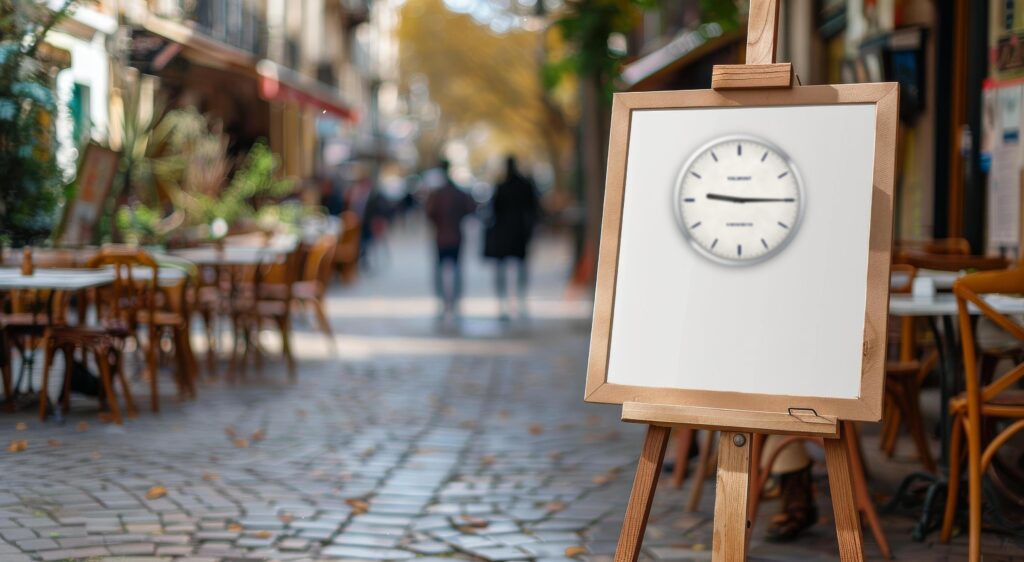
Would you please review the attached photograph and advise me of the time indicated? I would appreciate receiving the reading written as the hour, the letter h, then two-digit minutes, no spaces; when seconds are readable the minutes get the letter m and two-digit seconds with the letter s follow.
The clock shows 9h15
